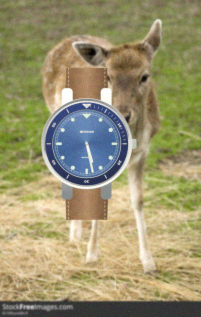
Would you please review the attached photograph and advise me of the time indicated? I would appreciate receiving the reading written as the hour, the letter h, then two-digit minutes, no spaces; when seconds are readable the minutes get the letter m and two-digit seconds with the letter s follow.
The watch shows 5h28
